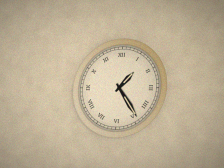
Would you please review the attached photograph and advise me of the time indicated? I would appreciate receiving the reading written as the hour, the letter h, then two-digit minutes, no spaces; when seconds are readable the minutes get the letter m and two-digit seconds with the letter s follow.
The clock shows 1h24
